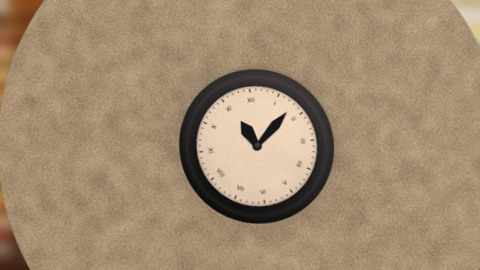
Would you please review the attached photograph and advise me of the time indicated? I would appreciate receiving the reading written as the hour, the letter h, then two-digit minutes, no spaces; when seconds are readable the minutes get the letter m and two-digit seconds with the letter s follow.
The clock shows 11h08
